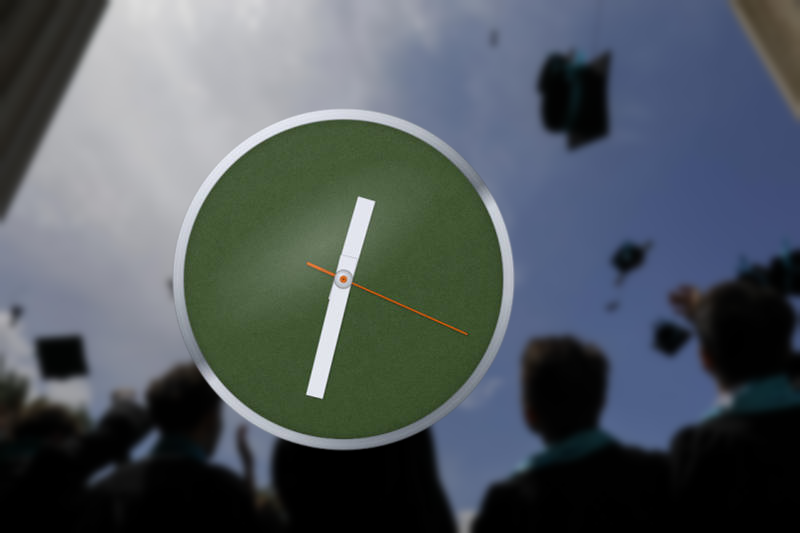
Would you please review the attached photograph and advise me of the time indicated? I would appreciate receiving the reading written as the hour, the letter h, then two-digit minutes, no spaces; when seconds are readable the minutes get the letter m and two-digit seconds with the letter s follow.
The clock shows 12h32m19s
